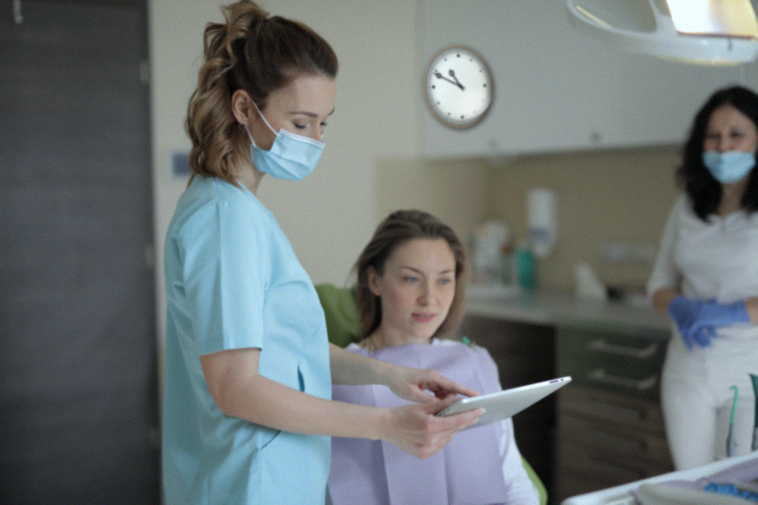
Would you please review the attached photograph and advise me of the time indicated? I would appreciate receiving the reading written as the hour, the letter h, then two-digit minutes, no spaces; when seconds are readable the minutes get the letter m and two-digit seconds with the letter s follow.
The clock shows 10h49
